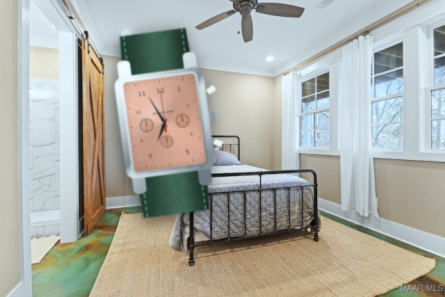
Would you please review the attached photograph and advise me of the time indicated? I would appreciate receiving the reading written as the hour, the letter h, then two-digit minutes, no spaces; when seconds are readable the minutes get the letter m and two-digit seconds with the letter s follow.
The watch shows 6h56
